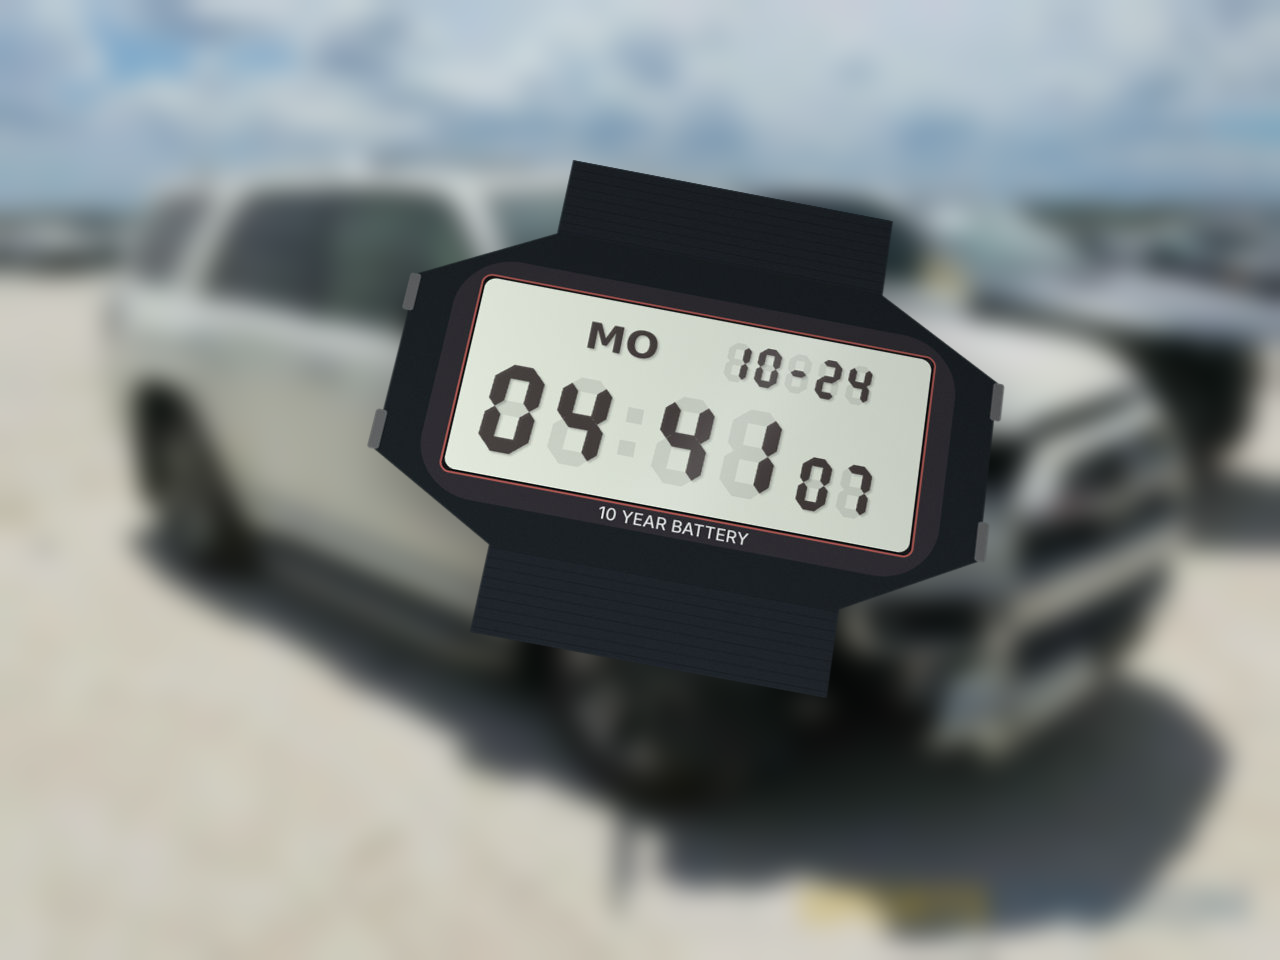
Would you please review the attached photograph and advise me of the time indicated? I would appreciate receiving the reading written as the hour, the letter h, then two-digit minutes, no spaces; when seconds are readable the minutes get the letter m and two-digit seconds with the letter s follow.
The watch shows 4h41m07s
